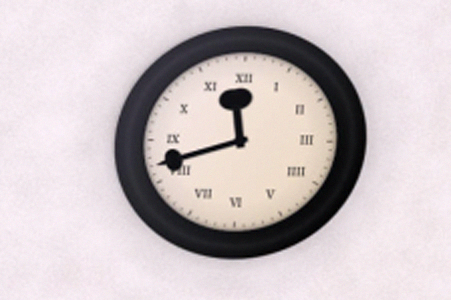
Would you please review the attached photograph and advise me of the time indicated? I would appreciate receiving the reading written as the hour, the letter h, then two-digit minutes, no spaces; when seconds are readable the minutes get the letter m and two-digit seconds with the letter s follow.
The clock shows 11h42
